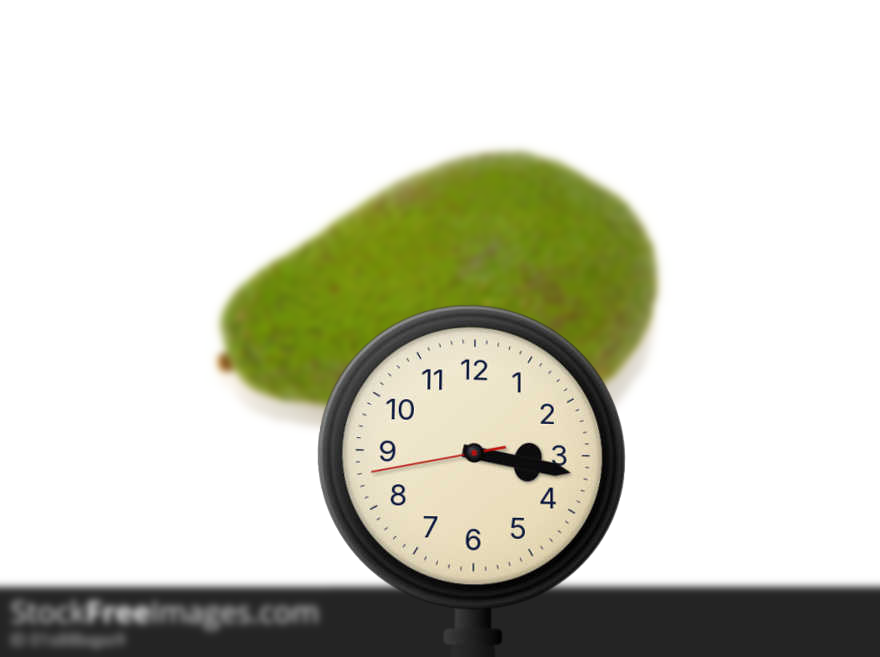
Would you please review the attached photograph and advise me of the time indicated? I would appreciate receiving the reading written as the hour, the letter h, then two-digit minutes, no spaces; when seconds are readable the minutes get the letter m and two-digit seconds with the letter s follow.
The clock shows 3h16m43s
